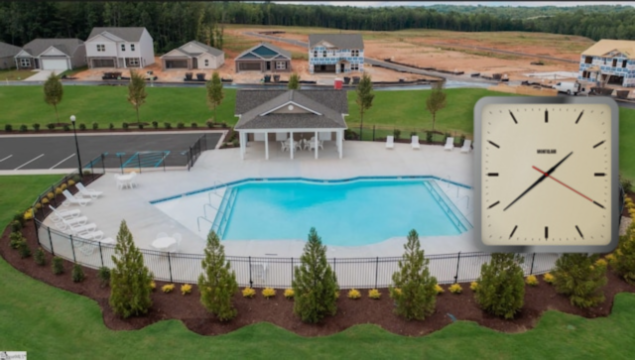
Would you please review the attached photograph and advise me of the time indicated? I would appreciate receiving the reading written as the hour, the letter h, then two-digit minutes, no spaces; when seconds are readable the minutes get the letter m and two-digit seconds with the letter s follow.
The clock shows 1h38m20s
